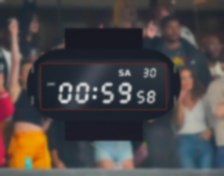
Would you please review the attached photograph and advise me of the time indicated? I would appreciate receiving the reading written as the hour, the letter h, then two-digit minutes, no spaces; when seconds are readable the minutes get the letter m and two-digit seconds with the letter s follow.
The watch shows 0h59m58s
